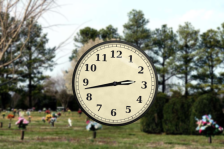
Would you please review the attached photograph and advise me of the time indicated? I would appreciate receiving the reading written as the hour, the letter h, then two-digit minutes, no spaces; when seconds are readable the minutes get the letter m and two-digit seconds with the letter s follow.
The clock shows 2h43
